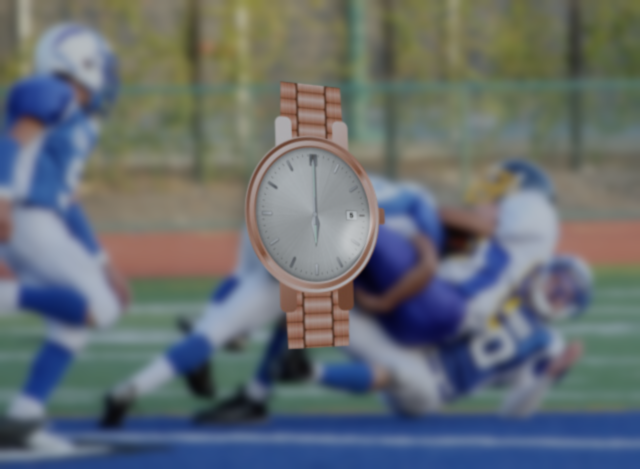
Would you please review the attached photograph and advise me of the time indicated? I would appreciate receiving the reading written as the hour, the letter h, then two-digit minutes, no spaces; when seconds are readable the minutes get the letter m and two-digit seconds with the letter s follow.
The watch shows 6h00
